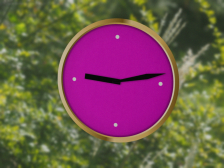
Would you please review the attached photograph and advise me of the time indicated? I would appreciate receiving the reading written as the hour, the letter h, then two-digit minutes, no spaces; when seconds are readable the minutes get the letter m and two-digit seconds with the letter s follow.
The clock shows 9h13
